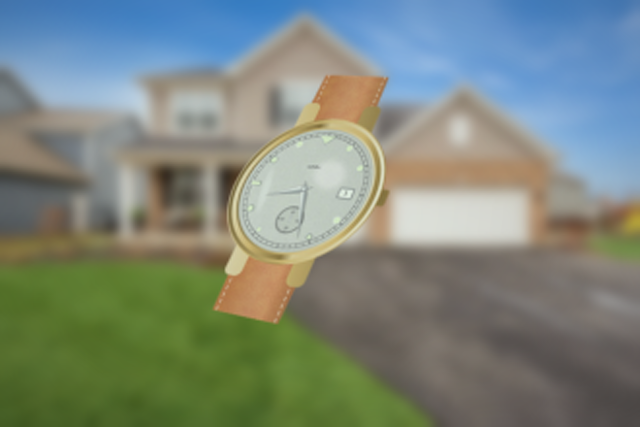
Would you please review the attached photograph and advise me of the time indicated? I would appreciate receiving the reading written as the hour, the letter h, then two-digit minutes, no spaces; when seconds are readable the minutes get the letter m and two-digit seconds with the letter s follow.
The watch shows 8h27
